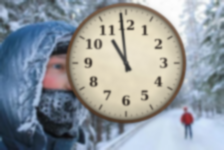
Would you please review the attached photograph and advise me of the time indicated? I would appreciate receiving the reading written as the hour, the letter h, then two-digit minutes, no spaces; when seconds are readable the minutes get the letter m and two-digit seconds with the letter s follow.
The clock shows 10h59
